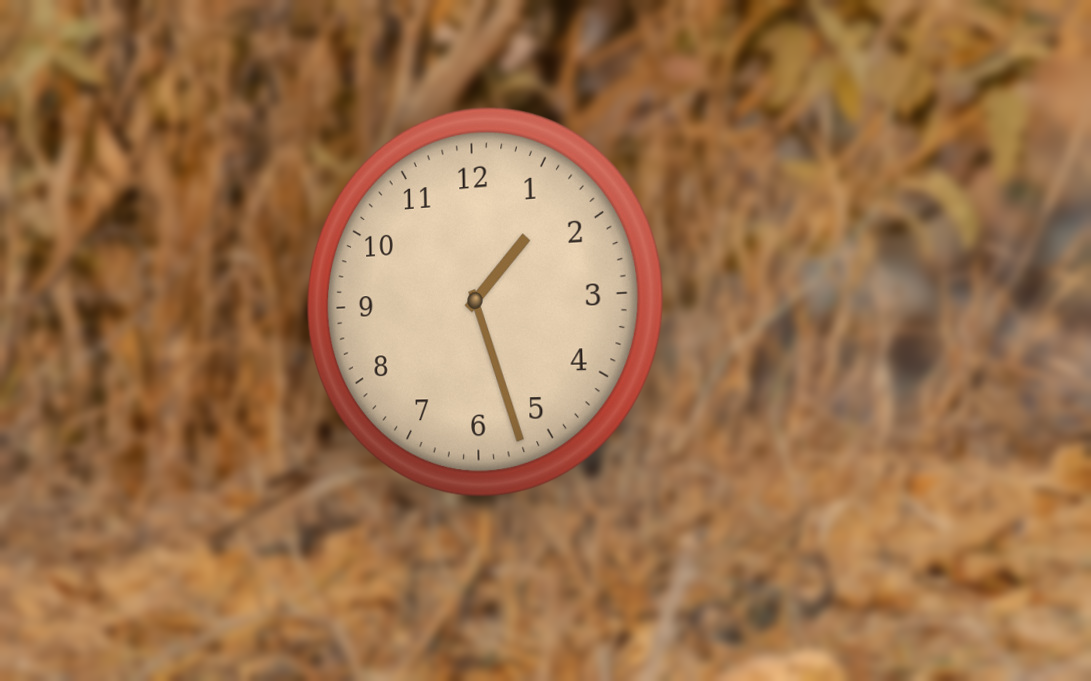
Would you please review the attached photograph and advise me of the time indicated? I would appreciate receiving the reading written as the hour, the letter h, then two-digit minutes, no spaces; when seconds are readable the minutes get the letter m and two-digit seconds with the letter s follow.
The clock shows 1h27
